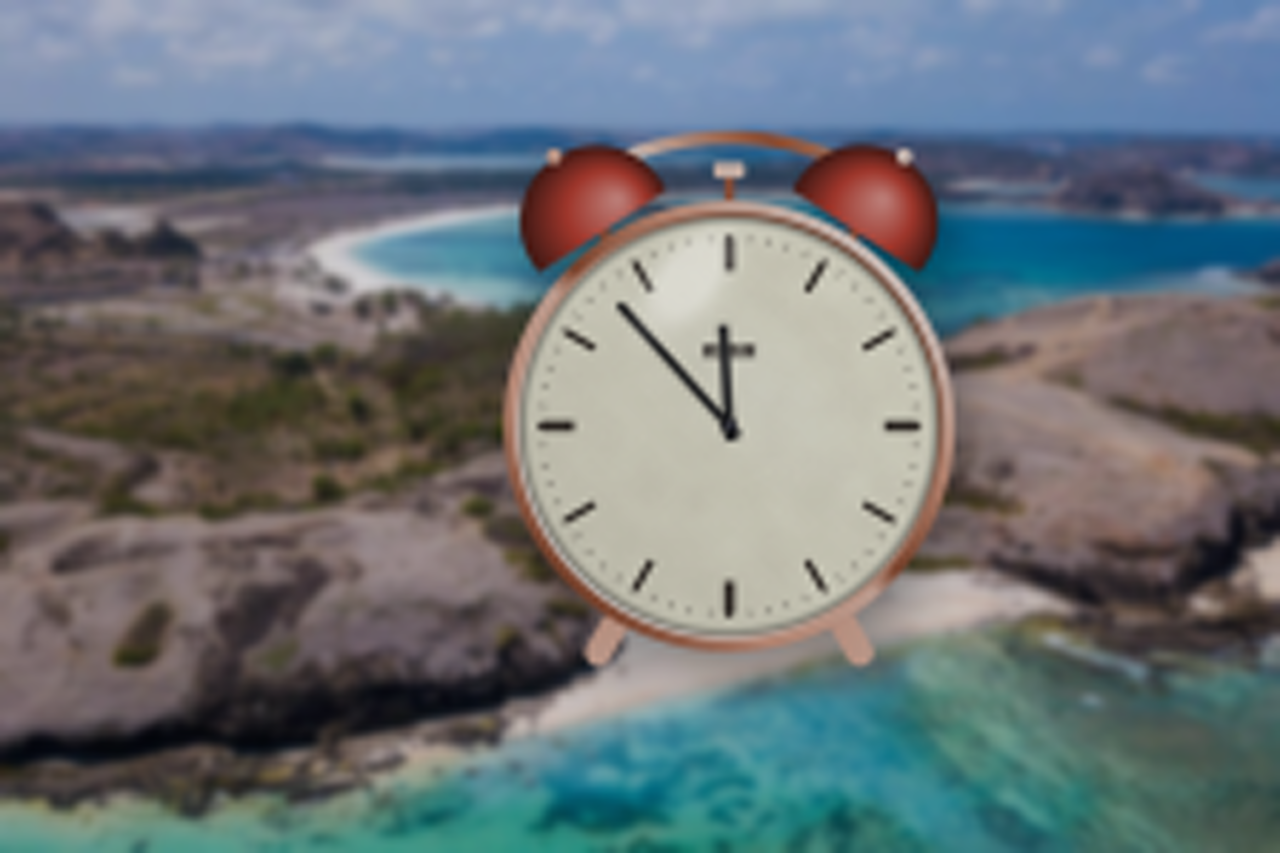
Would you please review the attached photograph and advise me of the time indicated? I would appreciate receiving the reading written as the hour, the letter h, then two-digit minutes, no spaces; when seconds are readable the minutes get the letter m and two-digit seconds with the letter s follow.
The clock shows 11h53
